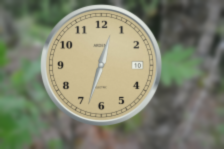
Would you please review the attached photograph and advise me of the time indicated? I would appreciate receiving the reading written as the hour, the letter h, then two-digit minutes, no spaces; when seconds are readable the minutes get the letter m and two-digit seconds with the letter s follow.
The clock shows 12h33
